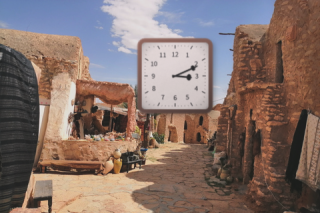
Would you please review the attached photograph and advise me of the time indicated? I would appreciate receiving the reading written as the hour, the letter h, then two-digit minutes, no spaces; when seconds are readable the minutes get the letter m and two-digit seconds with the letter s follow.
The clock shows 3h11
